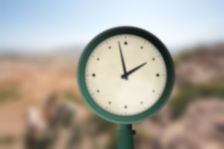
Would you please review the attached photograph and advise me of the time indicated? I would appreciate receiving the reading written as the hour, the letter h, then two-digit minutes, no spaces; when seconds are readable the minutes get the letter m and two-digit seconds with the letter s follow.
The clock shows 1h58
